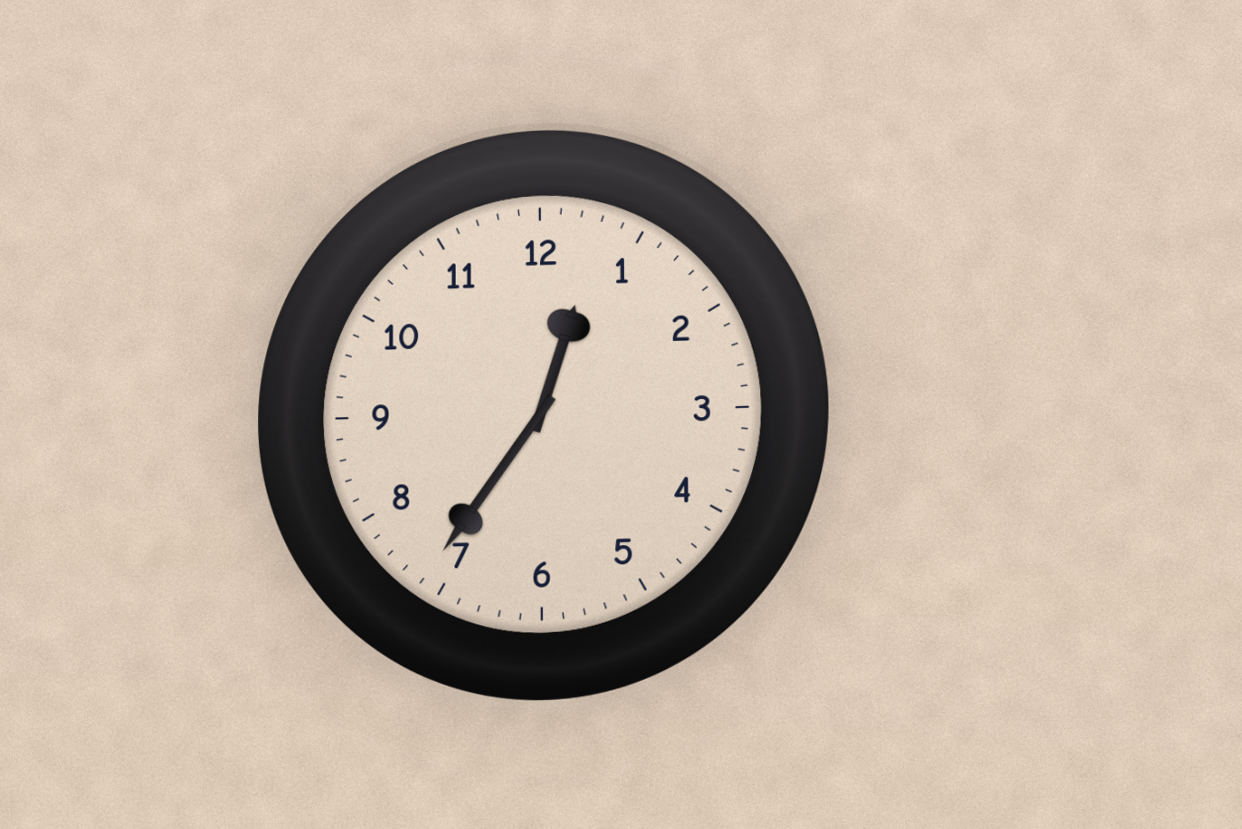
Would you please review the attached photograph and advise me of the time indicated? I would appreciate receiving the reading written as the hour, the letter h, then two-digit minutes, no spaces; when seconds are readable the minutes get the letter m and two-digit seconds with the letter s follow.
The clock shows 12h36
